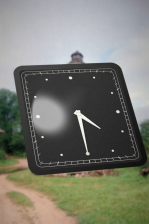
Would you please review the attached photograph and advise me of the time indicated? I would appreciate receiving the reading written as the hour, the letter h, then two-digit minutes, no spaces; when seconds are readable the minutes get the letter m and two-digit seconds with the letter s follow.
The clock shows 4h30
